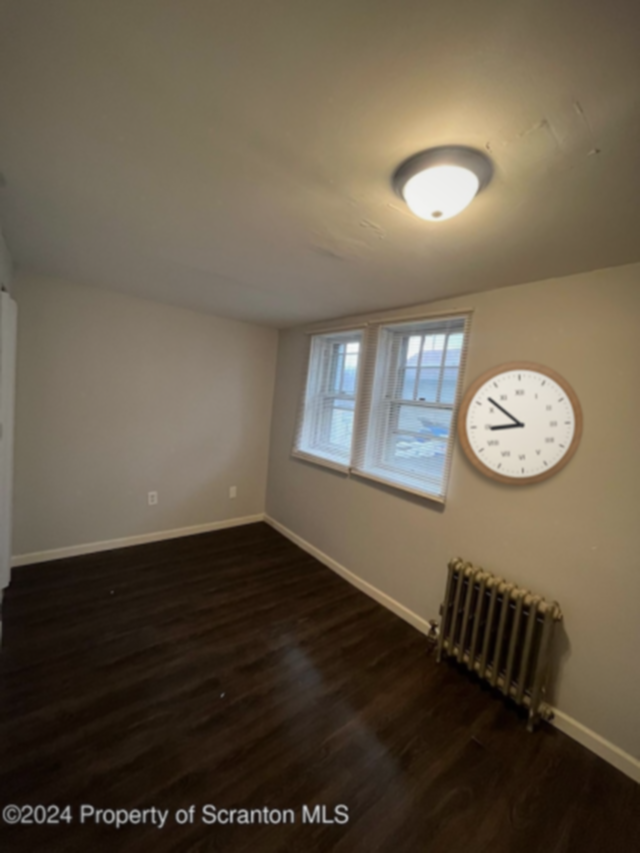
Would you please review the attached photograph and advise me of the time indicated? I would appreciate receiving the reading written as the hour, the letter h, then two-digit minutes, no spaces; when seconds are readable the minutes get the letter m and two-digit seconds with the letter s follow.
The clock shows 8h52
